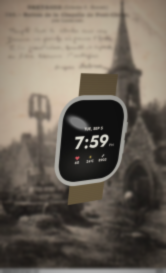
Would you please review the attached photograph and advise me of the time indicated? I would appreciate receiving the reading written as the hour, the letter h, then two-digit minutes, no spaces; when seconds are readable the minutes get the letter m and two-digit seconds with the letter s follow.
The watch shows 7h59
